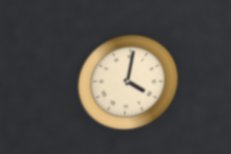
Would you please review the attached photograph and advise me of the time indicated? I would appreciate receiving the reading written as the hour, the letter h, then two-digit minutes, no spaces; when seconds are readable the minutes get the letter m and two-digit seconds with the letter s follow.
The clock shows 4h01
